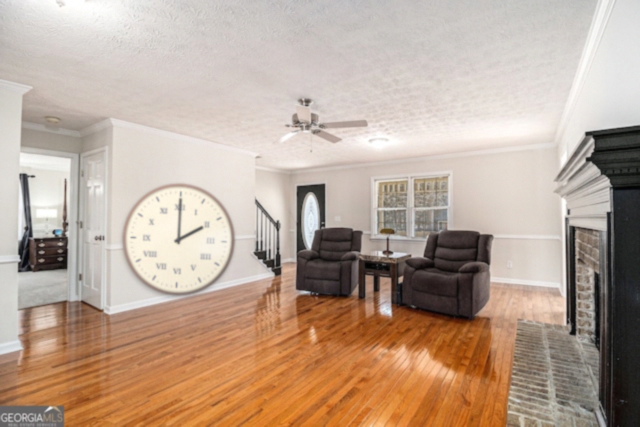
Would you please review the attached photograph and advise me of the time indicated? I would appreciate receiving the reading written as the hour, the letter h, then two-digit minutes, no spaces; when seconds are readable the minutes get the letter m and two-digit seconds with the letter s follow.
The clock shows 2h00
